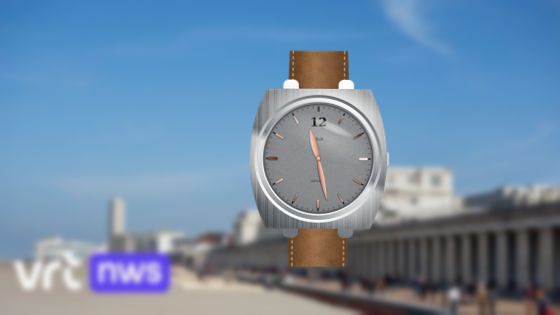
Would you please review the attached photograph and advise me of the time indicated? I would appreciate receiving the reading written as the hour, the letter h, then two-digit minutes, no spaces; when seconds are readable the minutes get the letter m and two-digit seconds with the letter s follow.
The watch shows 11h28
